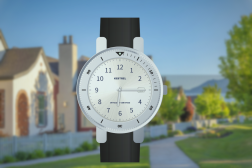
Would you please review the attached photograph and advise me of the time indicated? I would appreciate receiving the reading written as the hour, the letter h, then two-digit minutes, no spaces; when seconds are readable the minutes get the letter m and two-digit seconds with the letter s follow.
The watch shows 6h15
